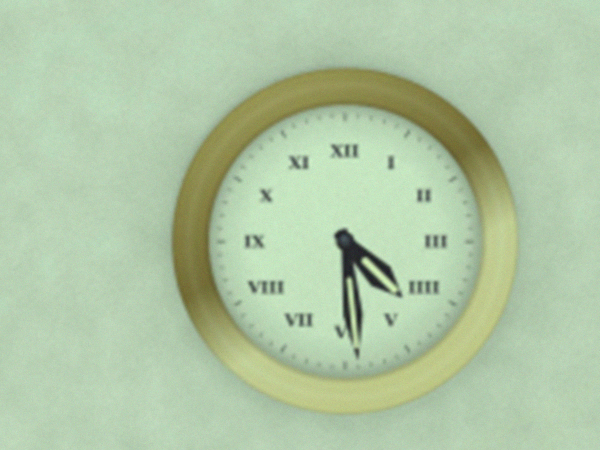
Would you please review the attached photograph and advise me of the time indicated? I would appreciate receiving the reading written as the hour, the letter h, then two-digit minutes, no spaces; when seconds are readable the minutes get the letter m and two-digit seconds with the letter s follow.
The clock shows 4h29
